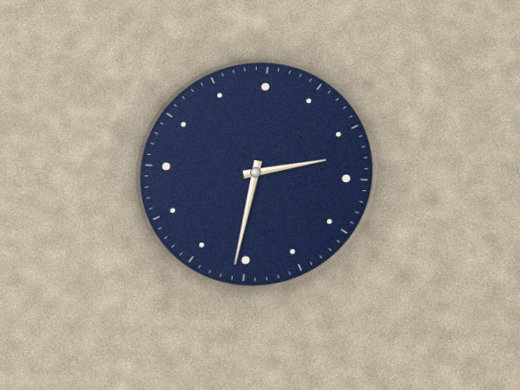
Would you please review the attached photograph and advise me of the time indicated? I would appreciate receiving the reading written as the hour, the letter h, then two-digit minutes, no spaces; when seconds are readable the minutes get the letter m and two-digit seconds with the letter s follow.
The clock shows 2h31
